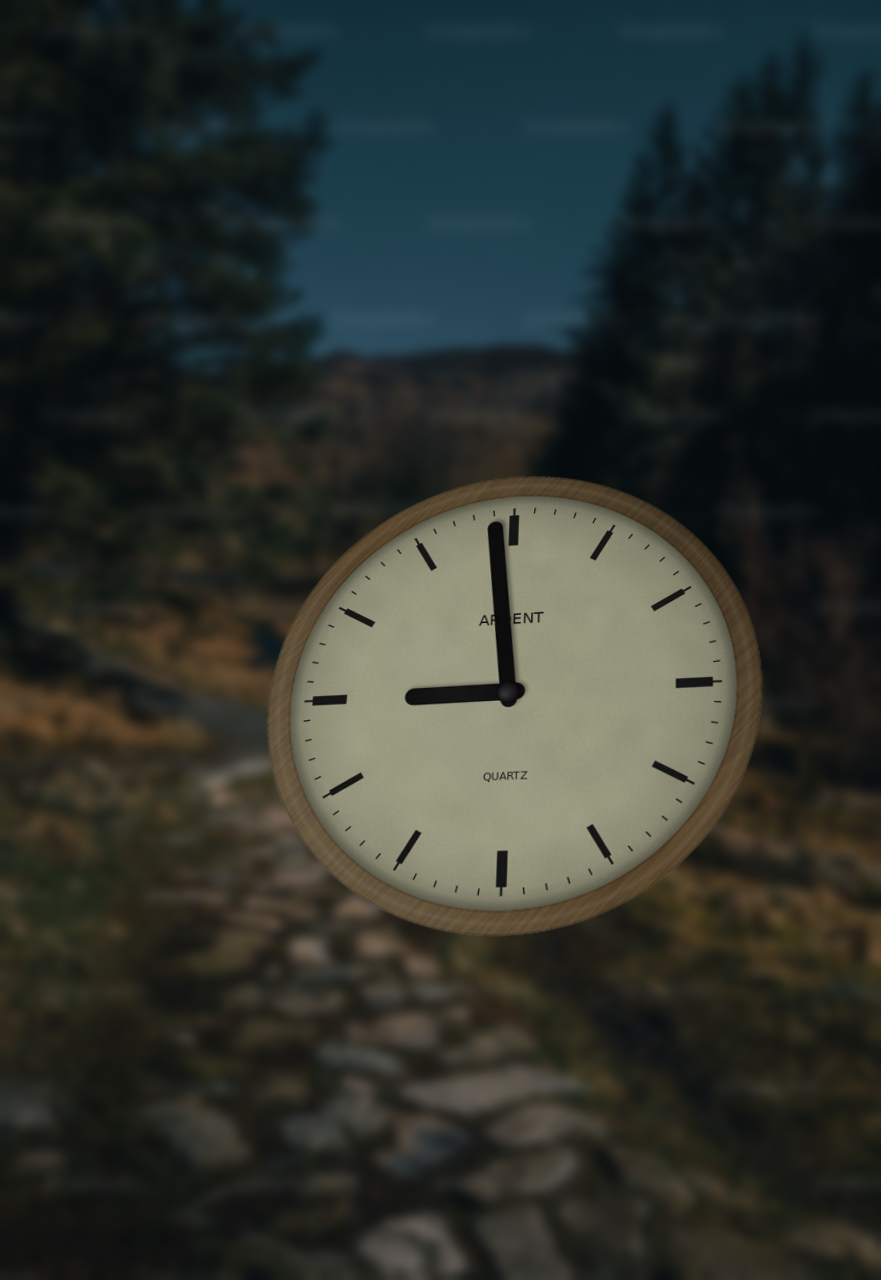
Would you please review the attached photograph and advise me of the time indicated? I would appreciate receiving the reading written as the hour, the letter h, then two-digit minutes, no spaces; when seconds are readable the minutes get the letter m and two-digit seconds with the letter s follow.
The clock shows 8h59
